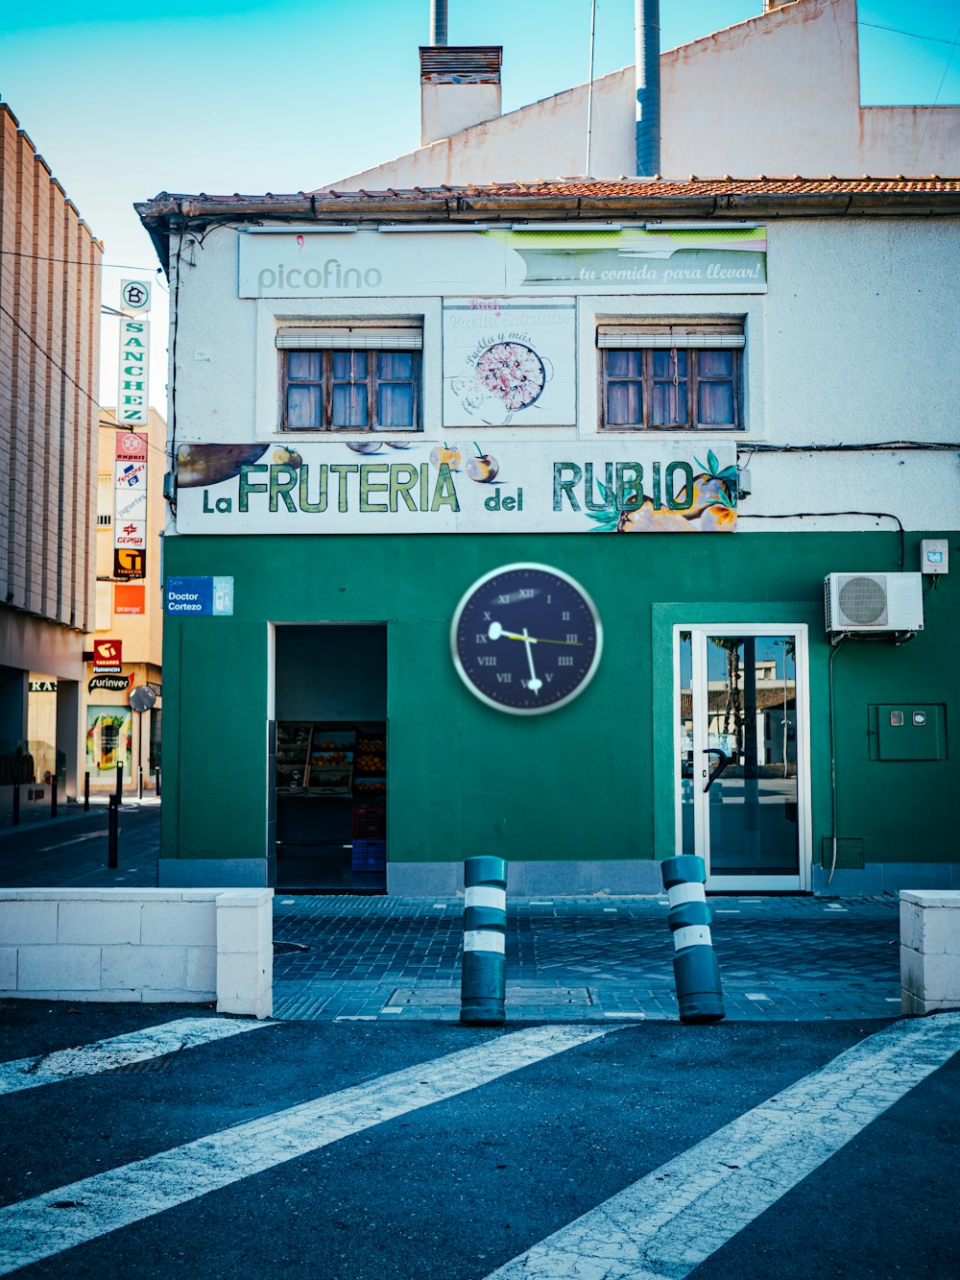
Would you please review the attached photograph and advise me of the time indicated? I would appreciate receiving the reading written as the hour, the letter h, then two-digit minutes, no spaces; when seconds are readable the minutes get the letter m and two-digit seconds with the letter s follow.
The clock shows 9h28m16s
